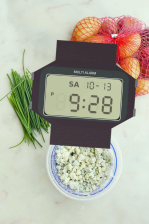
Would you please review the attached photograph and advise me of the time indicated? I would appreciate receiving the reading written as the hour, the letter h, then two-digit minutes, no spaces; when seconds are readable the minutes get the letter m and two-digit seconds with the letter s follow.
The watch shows 9h28
